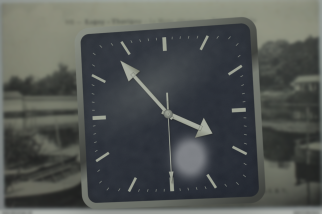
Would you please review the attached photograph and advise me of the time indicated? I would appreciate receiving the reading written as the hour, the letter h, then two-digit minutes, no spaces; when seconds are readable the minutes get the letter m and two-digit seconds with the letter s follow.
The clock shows 3h53m30s
